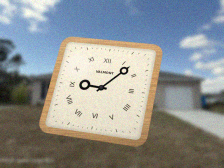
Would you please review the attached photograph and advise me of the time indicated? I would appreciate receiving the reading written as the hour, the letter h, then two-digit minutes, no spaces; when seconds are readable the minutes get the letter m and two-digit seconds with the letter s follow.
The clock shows 9h07
